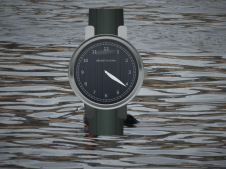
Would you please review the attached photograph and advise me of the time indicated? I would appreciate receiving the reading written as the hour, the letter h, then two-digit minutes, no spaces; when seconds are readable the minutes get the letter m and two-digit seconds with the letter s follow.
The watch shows 4h21
